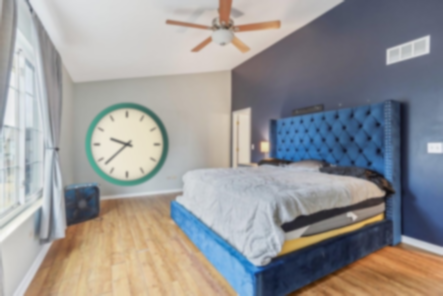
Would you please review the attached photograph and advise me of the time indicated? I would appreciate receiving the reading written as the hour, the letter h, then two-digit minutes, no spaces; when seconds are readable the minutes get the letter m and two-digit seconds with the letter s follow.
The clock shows 9h38
